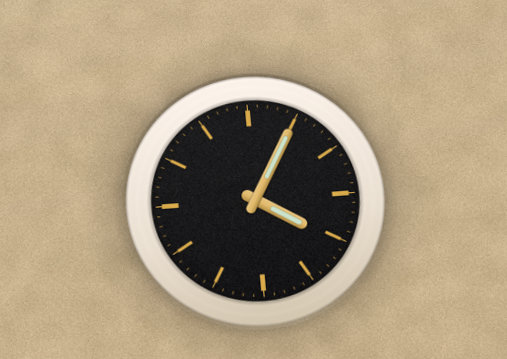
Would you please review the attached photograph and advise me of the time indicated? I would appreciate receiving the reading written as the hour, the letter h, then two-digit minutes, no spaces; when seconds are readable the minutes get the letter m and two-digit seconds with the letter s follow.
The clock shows 4h05
